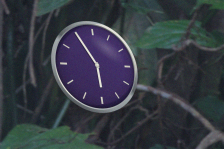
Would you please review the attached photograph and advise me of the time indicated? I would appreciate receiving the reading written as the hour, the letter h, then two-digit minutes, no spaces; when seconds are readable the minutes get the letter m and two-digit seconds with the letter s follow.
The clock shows 5h55
